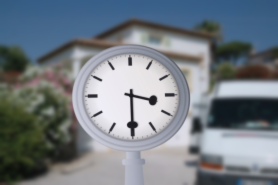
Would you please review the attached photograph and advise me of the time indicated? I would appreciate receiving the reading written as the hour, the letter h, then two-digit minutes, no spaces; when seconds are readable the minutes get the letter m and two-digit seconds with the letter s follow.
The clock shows 3h30
